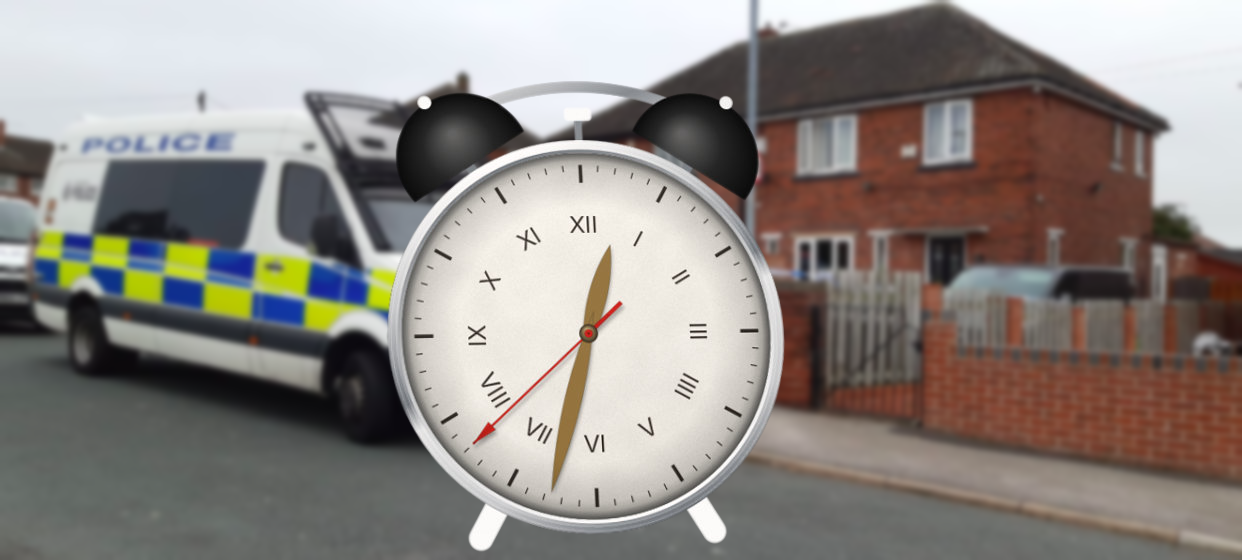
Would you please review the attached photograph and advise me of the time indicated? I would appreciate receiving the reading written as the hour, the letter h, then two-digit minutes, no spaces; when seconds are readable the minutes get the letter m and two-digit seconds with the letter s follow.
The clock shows 12h32m38s
